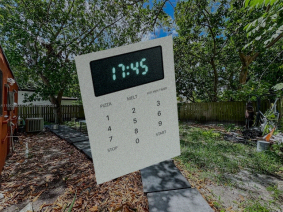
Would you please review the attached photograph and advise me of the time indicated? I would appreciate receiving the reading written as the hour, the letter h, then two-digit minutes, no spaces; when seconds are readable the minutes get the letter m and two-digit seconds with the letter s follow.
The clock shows 17h45
